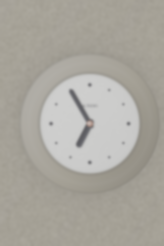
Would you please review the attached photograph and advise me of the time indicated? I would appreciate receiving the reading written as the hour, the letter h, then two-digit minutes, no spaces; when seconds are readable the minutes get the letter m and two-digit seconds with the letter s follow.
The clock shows 6h55
